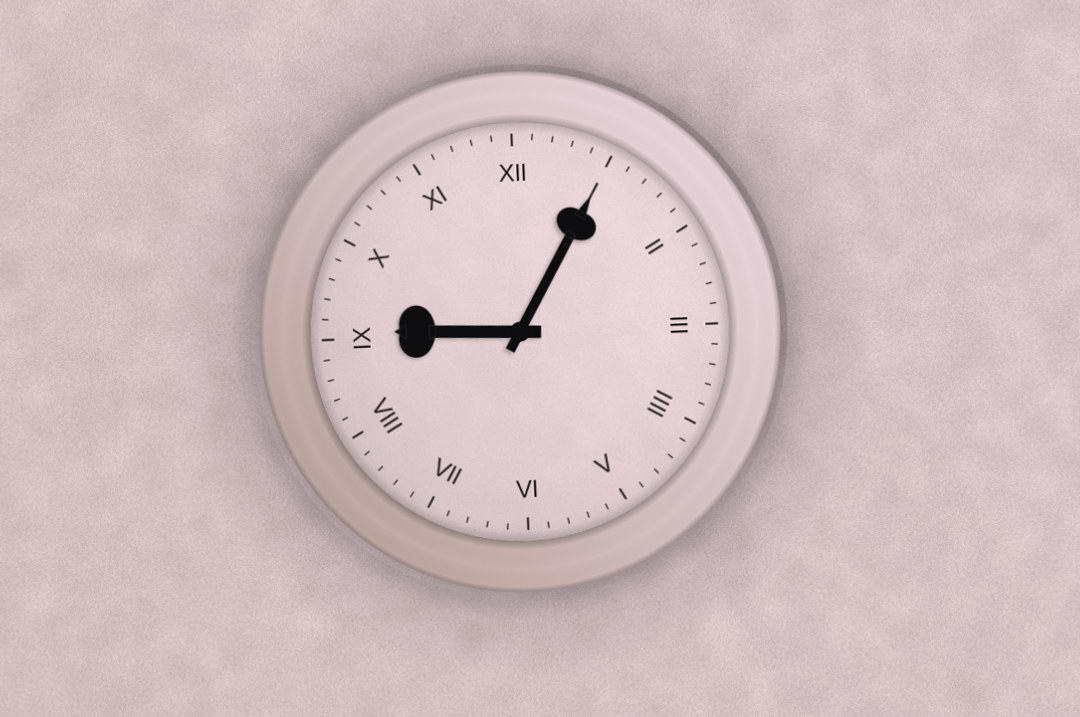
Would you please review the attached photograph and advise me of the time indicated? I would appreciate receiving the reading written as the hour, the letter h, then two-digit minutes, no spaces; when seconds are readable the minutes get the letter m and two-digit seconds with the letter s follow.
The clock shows 9h05
